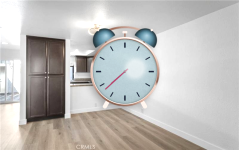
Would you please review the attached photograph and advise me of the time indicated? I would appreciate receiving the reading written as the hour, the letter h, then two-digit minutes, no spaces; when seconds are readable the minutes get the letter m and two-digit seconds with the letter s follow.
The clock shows 7h38
